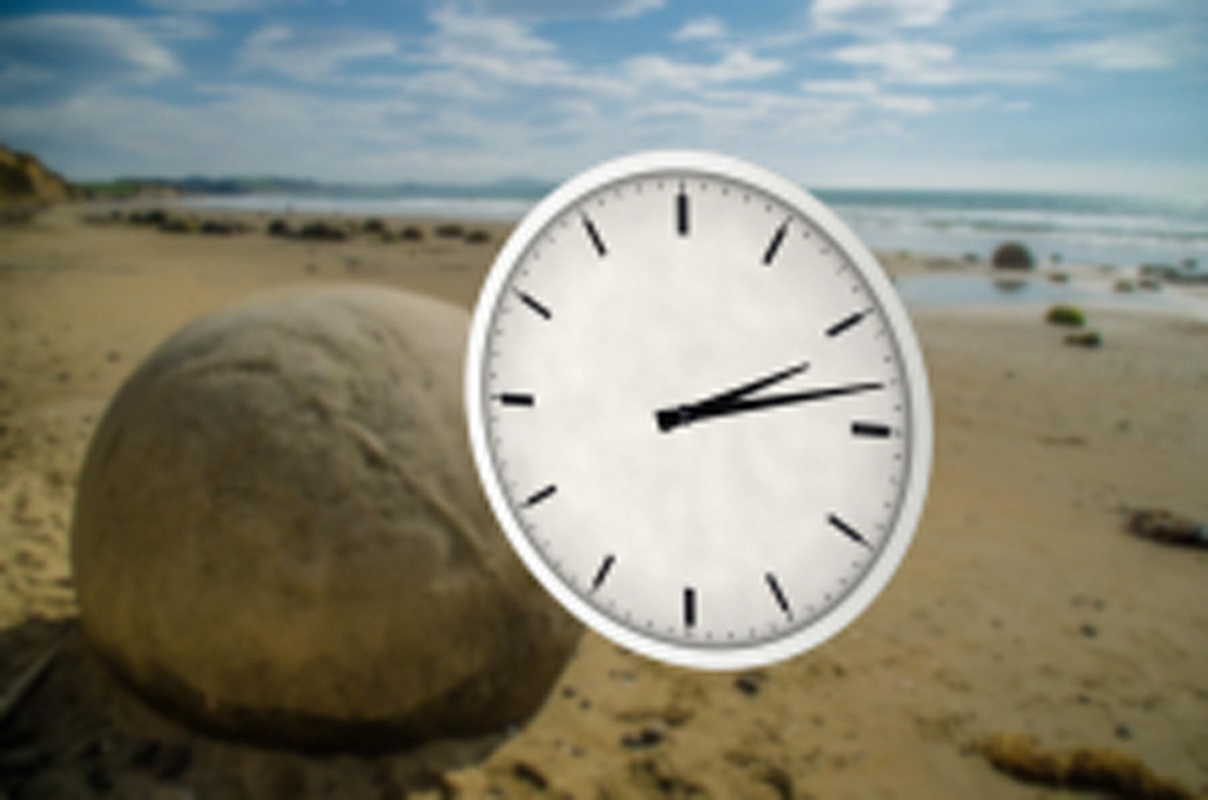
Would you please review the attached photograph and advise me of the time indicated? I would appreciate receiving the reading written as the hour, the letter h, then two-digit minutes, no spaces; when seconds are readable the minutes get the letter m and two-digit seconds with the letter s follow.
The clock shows 2h13
